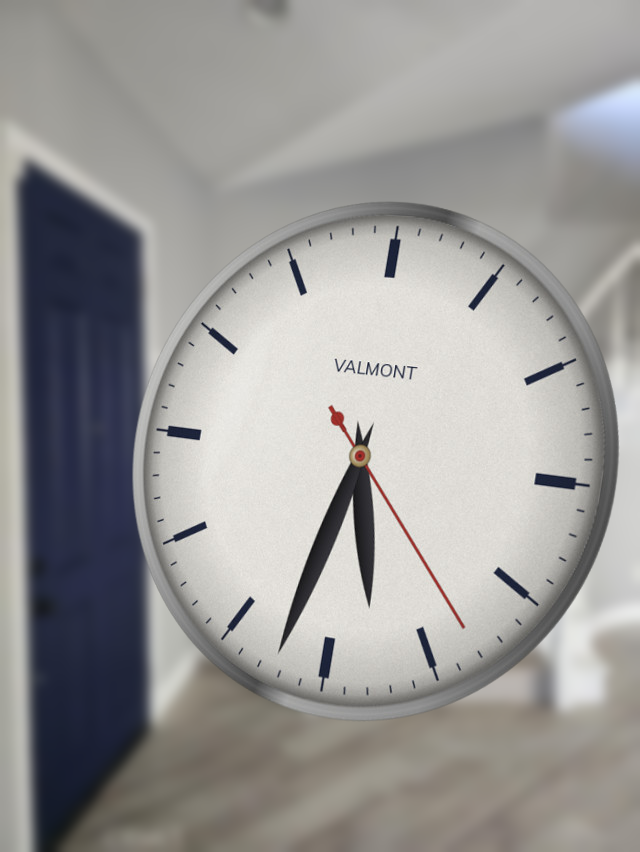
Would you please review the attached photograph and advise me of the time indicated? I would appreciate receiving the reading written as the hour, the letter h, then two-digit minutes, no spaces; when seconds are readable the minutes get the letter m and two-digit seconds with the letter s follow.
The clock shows 5h32m23s
